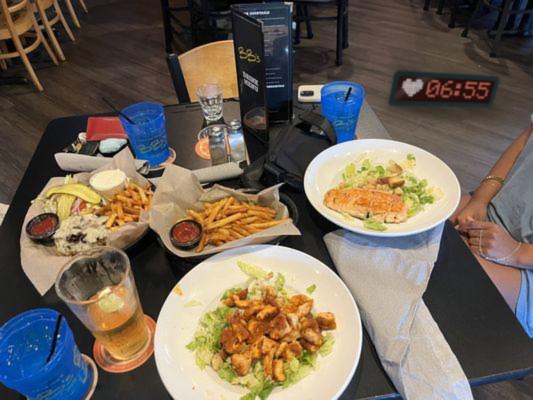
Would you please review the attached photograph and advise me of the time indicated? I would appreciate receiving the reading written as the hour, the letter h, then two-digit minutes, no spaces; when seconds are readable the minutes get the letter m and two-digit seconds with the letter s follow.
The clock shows 6h55
